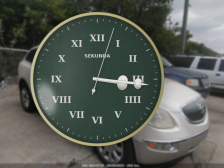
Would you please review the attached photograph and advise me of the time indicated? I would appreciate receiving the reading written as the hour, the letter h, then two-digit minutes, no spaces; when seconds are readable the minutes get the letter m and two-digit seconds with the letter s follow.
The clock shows 3h16m03s
